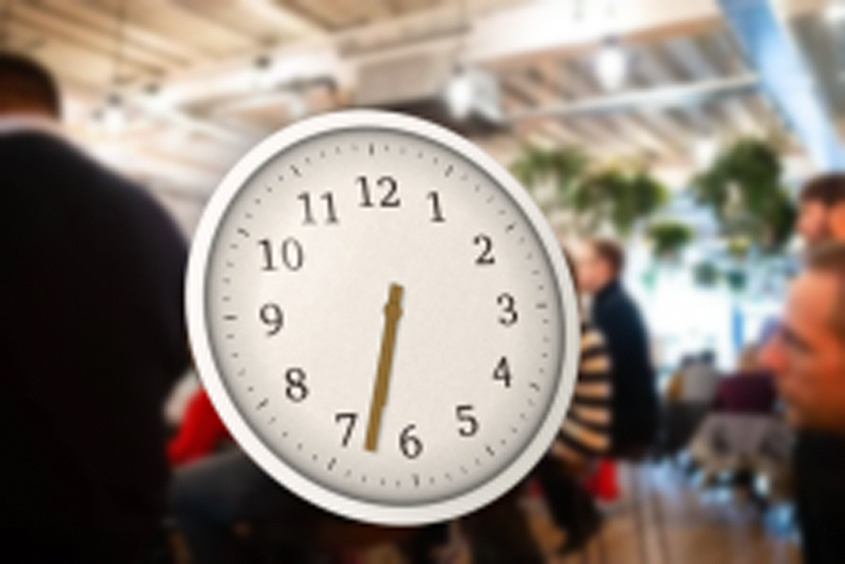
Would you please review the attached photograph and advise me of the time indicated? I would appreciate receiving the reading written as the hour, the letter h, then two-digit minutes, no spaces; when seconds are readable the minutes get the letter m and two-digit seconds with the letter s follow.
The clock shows 6h33
